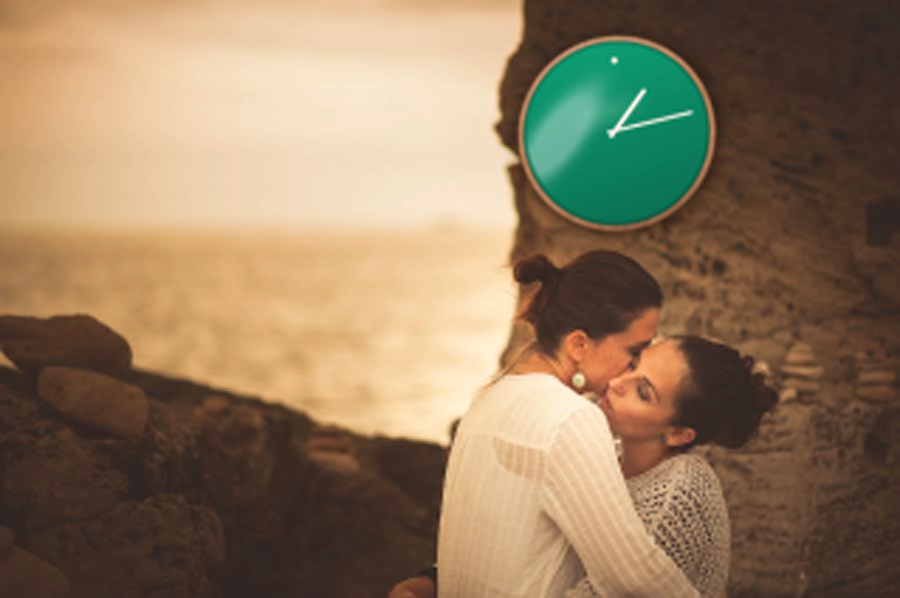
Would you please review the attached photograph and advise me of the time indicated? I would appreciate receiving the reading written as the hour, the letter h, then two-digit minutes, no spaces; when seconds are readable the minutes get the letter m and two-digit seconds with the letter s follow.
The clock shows 1h13
